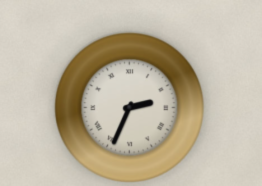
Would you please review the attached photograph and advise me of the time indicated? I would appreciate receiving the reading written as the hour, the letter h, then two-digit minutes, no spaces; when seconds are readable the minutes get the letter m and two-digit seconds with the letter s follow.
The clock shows 2h34
